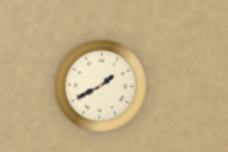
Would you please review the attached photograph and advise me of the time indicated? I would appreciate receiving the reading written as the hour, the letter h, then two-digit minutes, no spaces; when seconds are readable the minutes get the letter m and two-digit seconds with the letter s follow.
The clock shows 1h40
